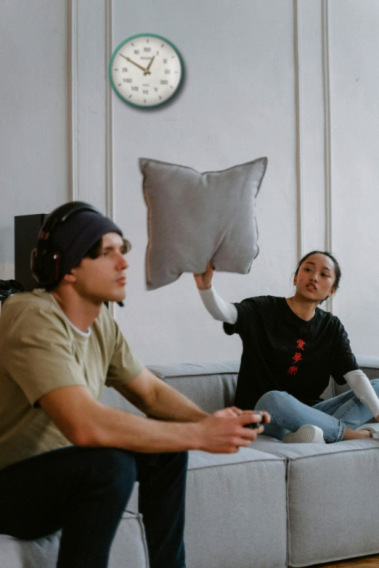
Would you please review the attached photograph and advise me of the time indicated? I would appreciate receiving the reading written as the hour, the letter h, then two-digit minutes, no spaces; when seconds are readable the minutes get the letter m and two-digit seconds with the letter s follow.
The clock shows 12h50
